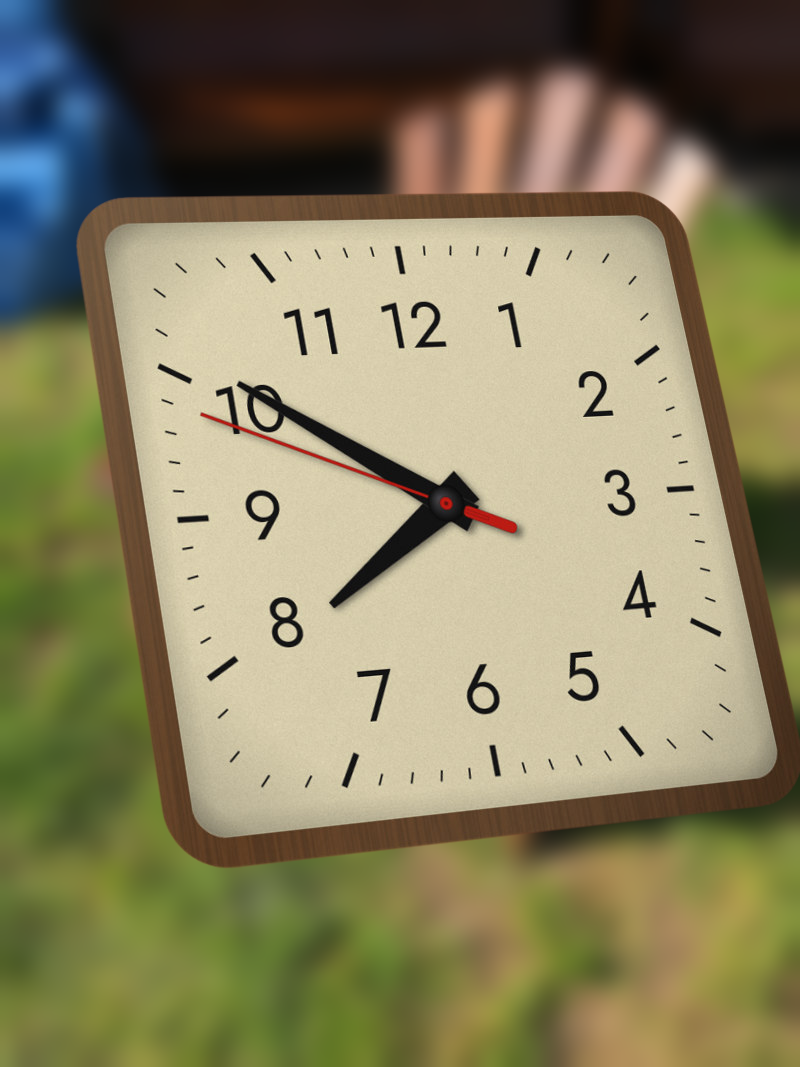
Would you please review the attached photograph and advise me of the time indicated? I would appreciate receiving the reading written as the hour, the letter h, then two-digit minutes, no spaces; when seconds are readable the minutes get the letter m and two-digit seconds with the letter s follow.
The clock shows 7h50m49s
